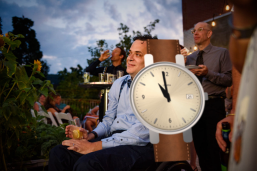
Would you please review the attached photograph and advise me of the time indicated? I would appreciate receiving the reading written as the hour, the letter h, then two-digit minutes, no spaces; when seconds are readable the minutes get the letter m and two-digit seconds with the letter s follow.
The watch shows 10h59
